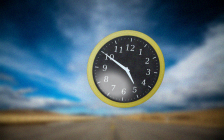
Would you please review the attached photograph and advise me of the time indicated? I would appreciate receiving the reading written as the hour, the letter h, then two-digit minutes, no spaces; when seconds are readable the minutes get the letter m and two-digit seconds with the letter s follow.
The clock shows 4h50
